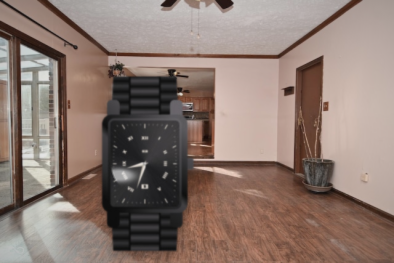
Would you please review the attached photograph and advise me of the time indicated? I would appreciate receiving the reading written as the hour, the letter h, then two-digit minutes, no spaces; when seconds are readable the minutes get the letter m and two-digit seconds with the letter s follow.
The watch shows 8h33
